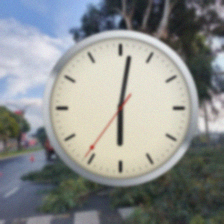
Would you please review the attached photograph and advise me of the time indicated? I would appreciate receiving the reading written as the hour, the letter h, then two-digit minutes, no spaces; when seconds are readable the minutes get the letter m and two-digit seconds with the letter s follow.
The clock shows 6h01m36s
